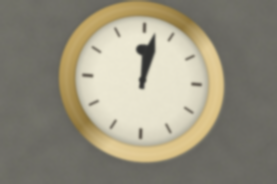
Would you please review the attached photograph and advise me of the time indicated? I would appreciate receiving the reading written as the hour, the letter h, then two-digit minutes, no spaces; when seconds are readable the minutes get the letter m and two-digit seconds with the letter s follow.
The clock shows 12h02
